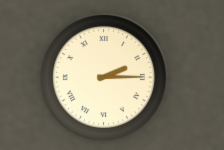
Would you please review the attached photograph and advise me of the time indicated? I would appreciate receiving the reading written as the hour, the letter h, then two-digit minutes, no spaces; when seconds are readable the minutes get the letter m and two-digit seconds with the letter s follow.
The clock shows 2h15
